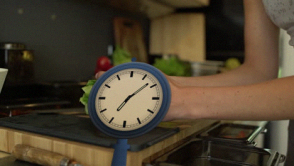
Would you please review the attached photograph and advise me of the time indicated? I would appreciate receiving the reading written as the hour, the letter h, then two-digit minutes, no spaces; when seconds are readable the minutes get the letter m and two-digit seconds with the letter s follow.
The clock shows 7h08
